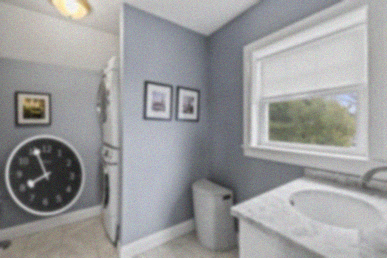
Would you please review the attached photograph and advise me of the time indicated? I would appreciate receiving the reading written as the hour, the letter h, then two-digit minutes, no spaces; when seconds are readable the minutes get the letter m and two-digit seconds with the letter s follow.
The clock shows 7h56
